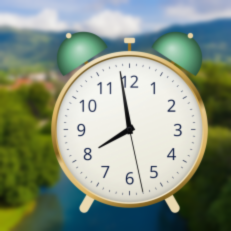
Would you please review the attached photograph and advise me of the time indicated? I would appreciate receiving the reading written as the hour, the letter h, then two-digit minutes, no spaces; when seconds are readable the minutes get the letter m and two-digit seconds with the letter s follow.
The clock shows 7h58m28s
